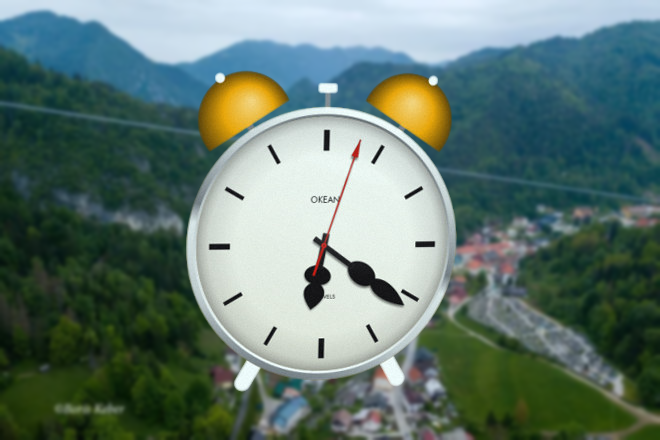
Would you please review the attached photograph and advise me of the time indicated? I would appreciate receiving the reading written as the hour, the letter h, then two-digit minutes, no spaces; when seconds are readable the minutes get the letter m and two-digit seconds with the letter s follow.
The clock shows 6h21m03s
